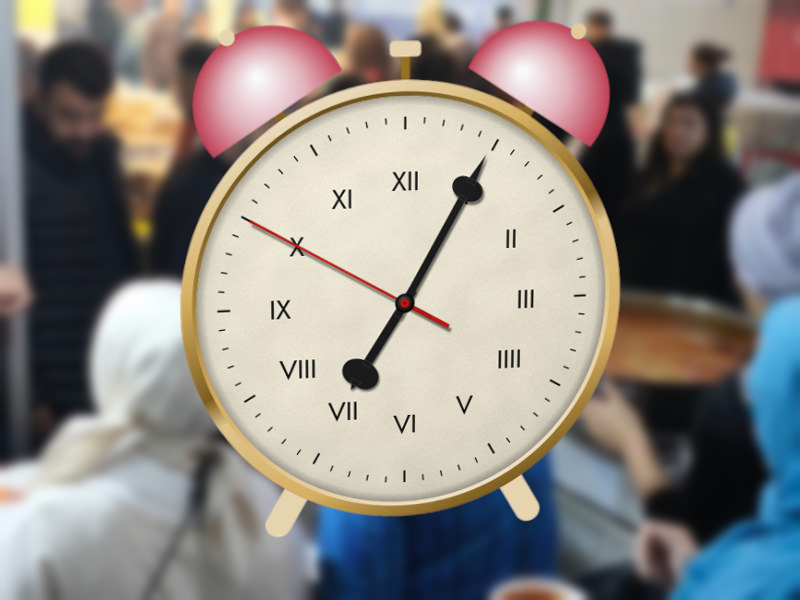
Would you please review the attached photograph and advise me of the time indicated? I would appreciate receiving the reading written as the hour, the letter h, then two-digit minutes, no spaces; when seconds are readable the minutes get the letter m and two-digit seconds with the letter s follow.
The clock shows 7h04m50s
